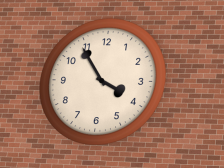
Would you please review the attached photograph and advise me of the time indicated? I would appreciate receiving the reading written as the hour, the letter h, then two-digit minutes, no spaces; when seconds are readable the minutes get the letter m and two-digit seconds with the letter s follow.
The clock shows 3h54
